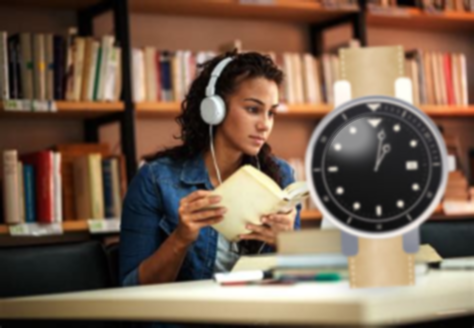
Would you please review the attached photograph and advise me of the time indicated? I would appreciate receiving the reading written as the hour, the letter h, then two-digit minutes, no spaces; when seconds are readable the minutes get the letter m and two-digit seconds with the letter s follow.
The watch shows 1h02
